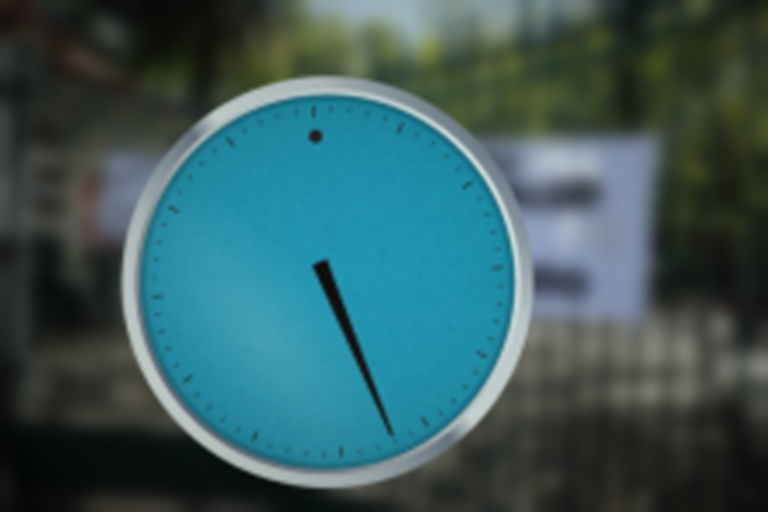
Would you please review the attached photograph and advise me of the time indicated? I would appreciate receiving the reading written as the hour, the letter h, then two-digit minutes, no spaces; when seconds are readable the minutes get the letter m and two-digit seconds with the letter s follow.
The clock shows 5h27
